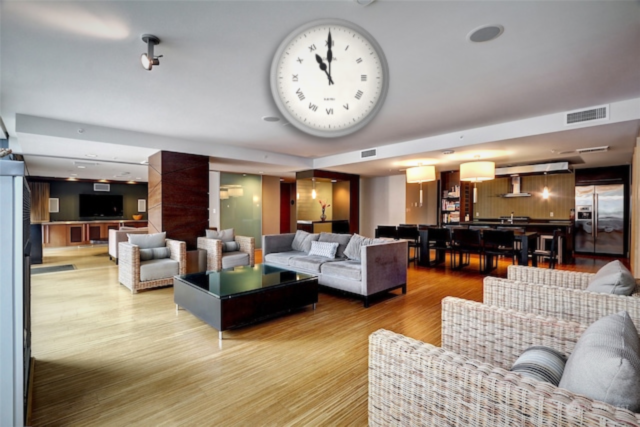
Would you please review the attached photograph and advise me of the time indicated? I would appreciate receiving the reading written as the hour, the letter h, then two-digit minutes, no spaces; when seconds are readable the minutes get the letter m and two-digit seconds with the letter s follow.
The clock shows 11h00
